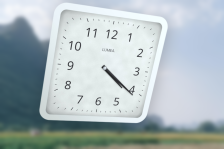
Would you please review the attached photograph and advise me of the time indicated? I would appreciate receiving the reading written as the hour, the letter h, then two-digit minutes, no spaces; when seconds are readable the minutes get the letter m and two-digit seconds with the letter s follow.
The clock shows 4h21
